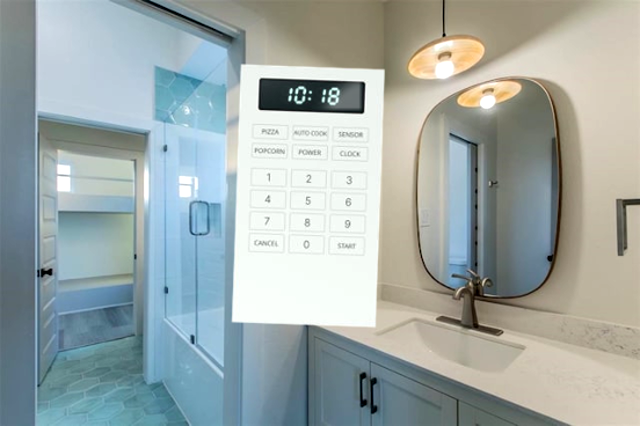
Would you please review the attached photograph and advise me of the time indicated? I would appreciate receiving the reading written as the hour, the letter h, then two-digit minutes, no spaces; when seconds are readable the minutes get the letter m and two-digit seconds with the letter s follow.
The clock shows 10h18
